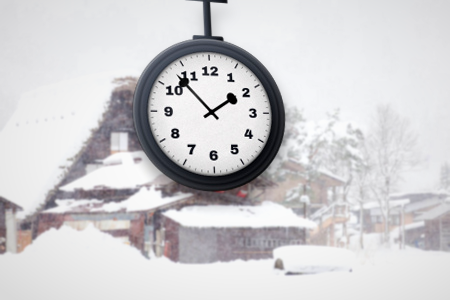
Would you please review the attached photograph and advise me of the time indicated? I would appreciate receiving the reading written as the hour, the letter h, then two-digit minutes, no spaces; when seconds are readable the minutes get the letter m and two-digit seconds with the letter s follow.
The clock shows 1h53
